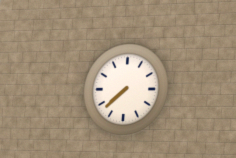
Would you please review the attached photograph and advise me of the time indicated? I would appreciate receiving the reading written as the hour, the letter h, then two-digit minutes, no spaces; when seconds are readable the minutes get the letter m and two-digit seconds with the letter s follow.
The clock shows 7h38
